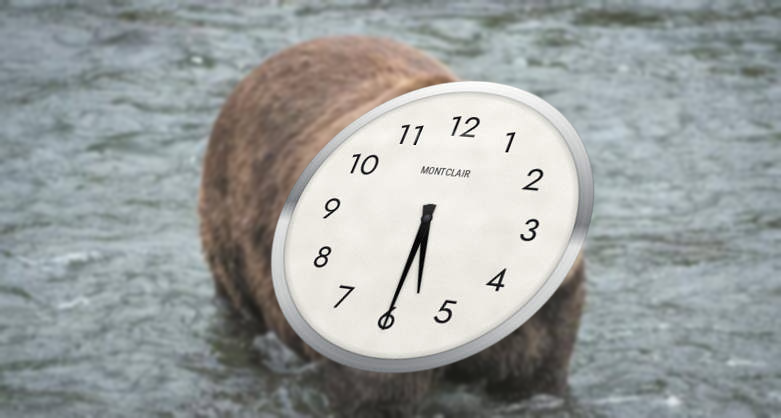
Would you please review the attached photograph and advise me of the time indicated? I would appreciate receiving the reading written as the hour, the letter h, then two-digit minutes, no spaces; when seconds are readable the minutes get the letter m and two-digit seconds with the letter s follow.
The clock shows 5h30
